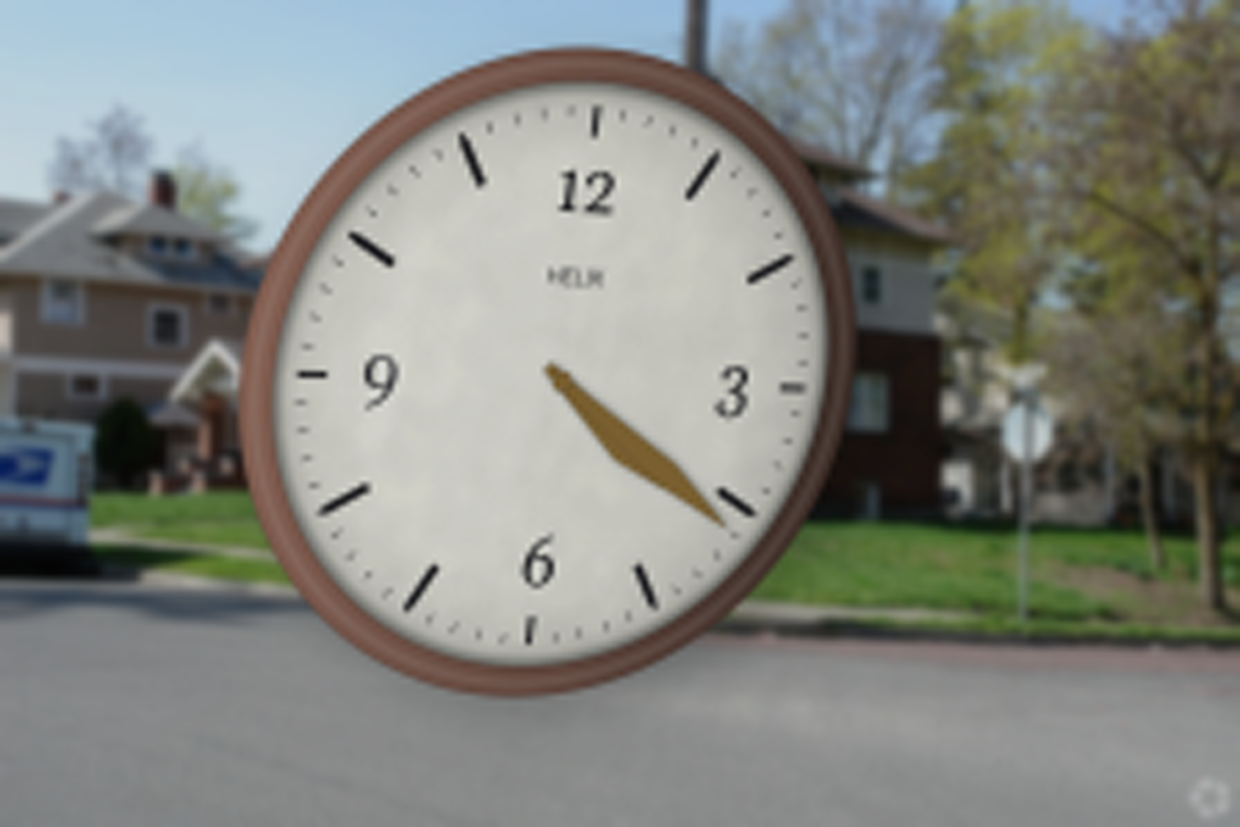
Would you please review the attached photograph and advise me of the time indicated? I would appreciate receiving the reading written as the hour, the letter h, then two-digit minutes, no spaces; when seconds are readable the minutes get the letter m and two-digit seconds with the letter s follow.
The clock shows 4h21
